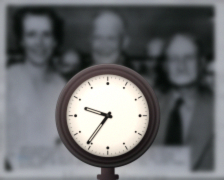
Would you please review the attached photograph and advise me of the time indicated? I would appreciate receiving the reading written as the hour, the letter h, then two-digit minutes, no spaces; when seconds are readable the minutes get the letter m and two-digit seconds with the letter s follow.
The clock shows 9h36
